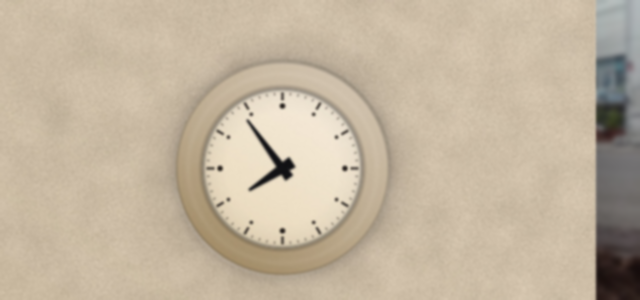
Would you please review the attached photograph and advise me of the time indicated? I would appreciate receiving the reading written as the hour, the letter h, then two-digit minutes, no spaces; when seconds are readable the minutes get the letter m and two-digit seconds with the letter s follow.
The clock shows 7h54
